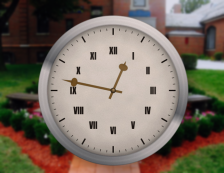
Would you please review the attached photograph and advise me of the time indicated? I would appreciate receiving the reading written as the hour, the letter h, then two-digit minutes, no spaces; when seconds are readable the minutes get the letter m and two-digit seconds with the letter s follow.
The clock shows 12h47
